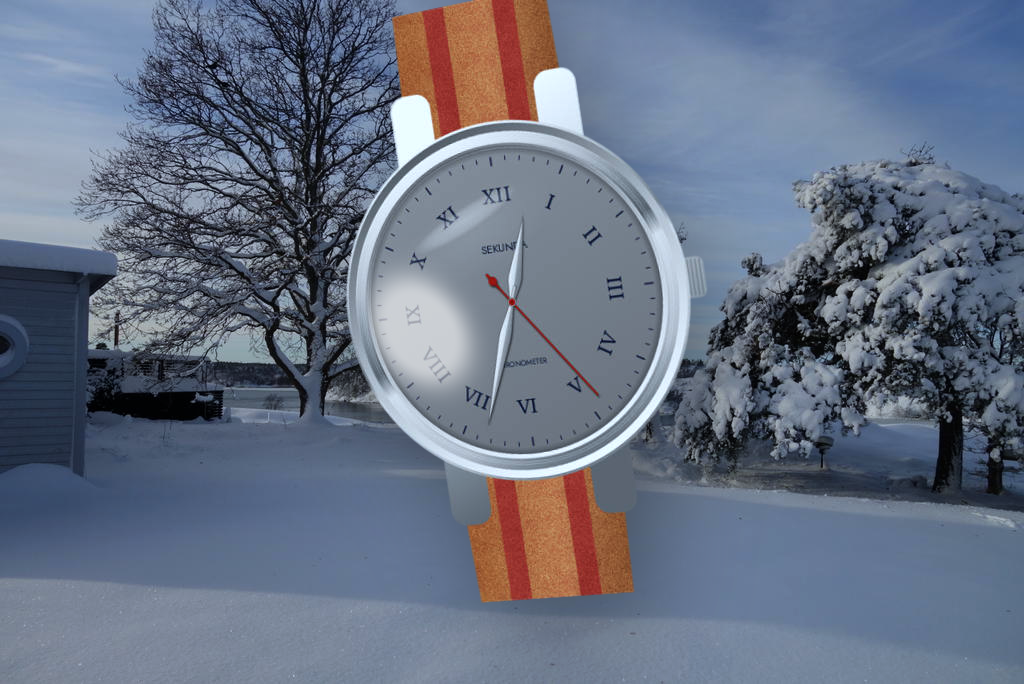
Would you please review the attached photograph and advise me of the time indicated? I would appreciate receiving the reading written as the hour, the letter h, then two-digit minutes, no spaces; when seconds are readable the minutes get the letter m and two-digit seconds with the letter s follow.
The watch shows 12h33m24s
